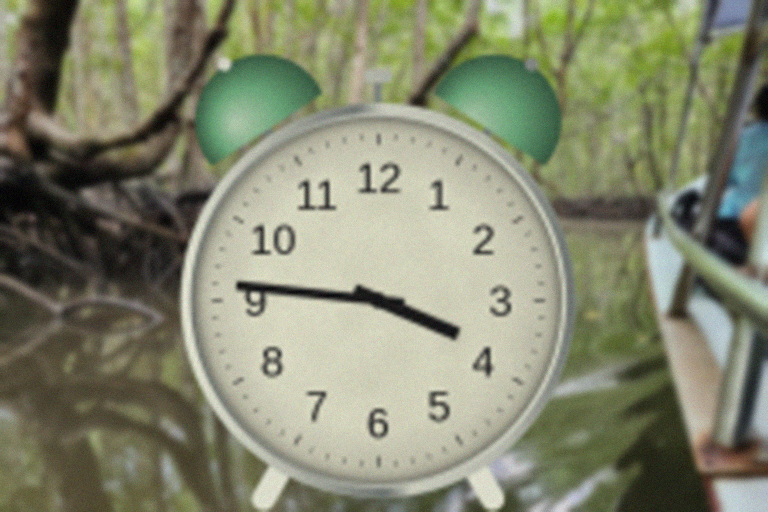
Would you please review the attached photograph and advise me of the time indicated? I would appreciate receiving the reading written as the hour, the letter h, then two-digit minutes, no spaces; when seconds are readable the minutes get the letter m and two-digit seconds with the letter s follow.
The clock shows 3h46
